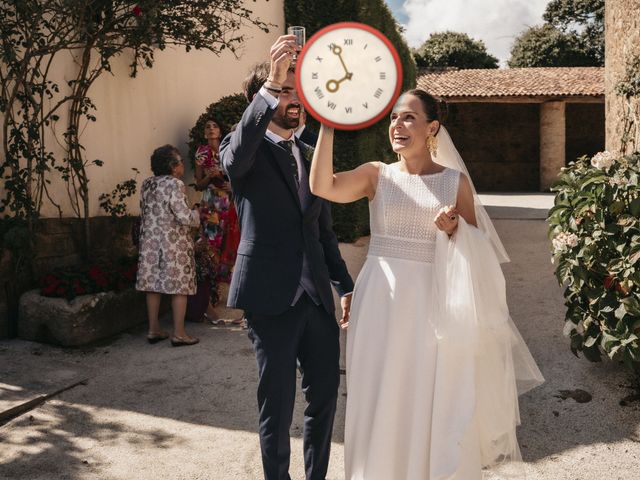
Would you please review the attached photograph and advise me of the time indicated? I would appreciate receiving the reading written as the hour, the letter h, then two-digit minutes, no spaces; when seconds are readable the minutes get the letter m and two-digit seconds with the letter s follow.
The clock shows 7h56
